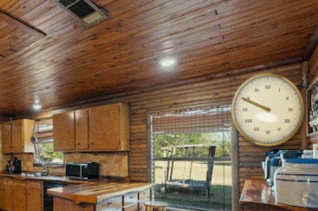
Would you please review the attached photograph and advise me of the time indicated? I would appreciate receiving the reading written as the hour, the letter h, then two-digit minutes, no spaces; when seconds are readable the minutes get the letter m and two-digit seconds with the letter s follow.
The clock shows 9h49
